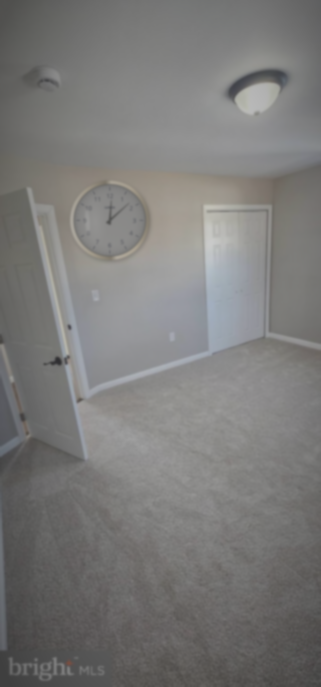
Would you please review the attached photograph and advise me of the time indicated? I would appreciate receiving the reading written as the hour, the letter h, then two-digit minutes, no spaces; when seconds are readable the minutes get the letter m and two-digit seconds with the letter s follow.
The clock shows 12h08
